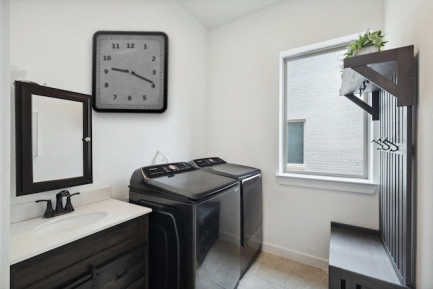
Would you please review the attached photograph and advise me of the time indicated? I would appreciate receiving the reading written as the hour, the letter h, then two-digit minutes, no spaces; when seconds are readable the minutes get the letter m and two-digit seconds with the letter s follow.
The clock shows 9h19
